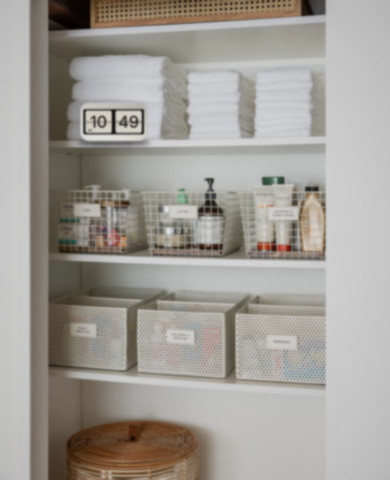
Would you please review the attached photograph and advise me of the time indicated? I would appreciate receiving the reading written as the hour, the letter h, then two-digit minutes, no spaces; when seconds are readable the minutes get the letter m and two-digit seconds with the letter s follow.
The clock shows 10h49
